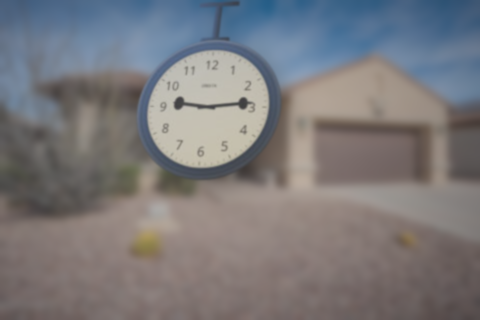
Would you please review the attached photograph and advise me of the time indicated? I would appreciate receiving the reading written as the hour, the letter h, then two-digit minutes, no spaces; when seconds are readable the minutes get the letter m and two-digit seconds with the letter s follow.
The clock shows 9h14
